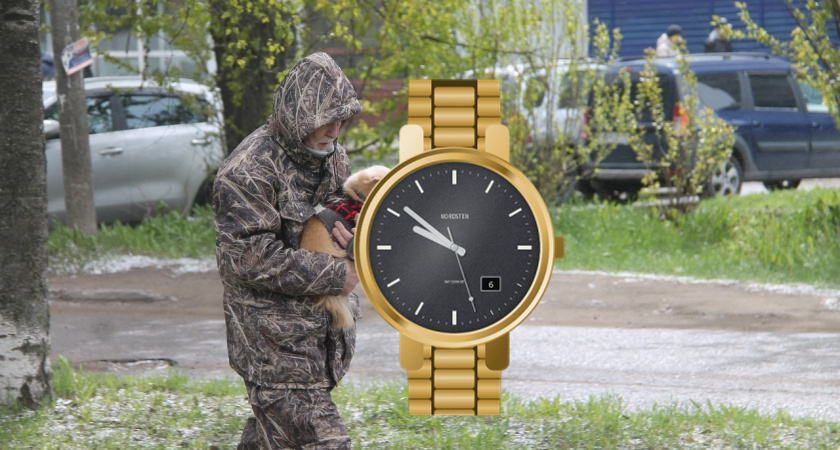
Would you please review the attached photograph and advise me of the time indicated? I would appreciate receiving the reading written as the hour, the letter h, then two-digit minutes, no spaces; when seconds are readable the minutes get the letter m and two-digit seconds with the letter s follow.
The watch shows 9h51m27s
